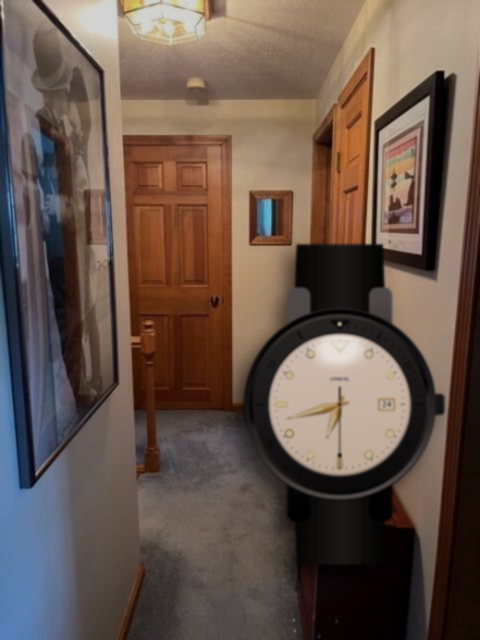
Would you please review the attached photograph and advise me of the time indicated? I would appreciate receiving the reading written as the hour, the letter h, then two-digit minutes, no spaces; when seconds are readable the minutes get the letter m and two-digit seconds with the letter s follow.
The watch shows 6h42m30s
